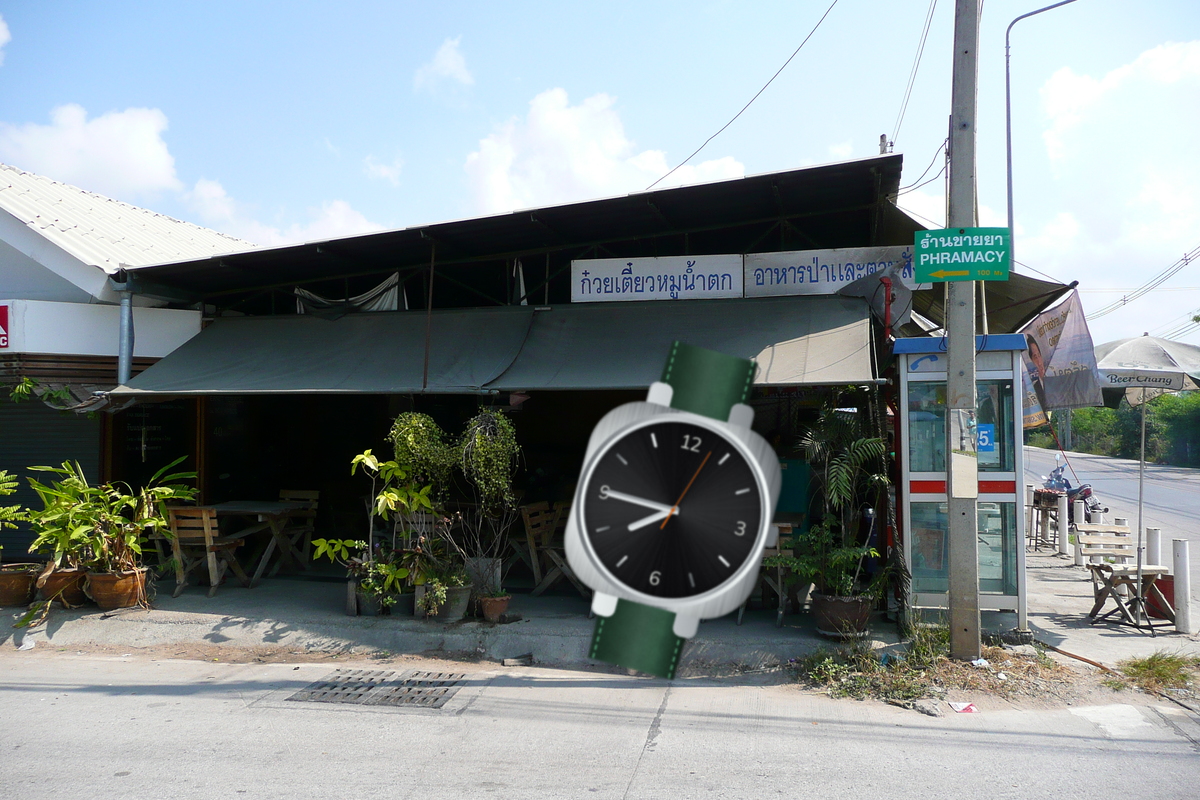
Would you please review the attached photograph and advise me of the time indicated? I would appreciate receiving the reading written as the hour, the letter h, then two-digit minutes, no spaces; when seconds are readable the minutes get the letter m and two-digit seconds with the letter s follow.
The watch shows 7h45m03s
